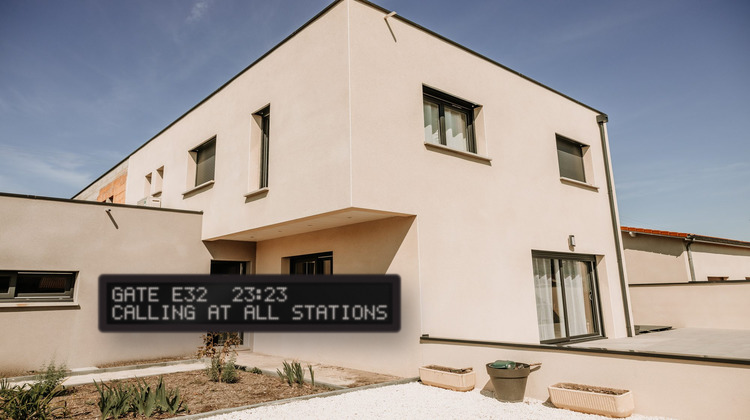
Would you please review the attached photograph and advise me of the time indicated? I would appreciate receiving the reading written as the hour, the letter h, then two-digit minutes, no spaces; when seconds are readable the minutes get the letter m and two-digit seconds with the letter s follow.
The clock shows 23h23
